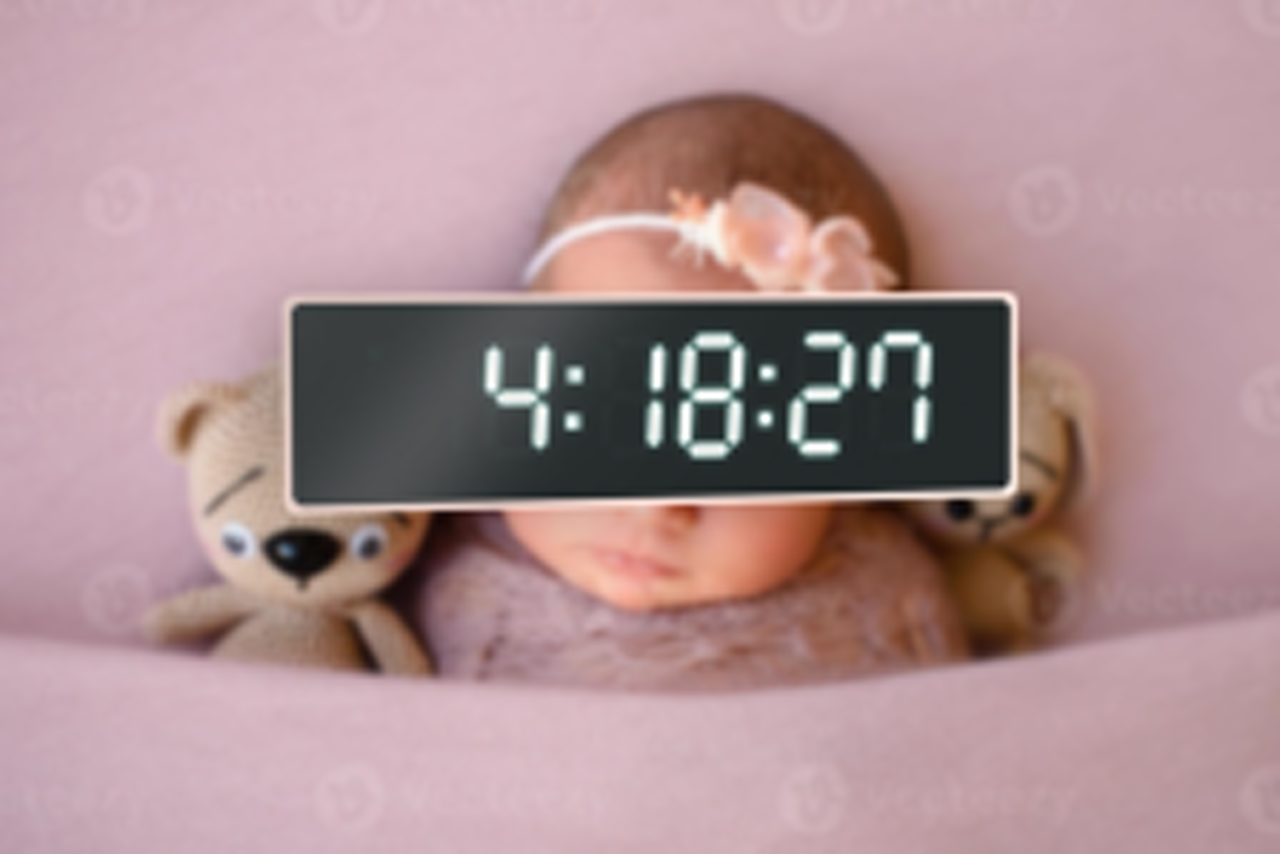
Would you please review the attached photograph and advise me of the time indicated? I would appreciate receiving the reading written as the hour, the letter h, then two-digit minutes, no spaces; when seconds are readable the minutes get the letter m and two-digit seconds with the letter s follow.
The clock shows 4h18m27s
